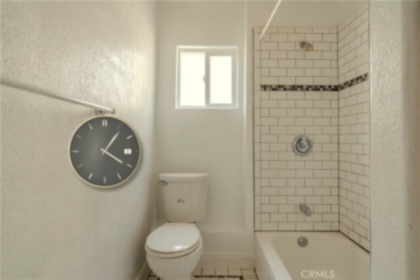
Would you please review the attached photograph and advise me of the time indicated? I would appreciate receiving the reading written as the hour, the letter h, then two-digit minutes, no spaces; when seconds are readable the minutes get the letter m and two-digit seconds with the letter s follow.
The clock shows 4h06
